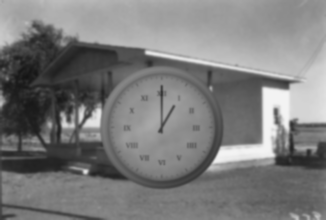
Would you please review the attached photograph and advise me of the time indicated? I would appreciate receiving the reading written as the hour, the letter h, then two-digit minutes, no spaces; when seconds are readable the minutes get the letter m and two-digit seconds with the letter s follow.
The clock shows 1h00
